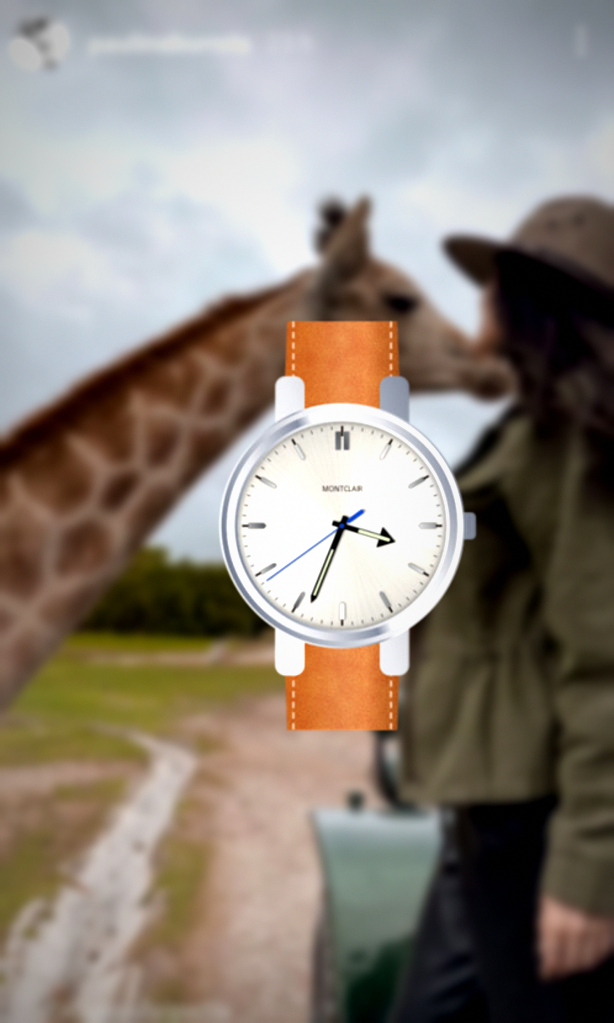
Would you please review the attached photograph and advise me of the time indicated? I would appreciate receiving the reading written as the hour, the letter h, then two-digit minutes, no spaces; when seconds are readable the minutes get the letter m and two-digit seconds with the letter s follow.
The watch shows 3h33m39s
